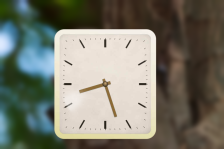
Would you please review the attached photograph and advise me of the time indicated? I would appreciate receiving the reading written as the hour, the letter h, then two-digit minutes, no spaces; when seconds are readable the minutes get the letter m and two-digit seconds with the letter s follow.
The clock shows 8h27
